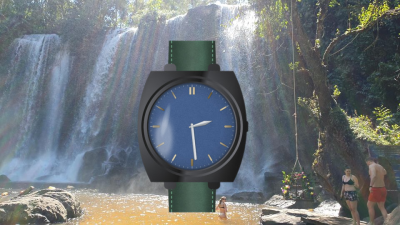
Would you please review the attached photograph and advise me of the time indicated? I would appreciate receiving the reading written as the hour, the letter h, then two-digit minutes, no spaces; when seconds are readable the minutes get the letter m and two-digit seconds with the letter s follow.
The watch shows 2h29
